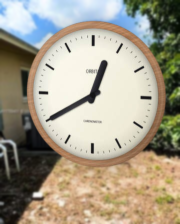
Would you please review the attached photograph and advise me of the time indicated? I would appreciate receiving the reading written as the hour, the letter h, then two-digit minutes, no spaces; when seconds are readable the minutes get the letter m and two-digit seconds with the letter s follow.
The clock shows 12h40
